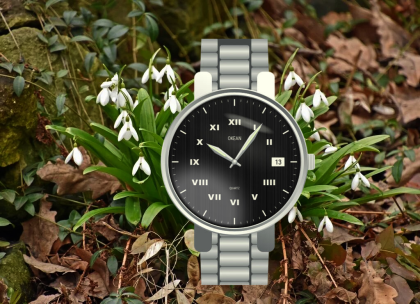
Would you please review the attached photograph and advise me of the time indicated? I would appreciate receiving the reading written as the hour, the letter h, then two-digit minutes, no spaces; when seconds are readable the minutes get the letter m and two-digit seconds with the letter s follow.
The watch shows 10h06
